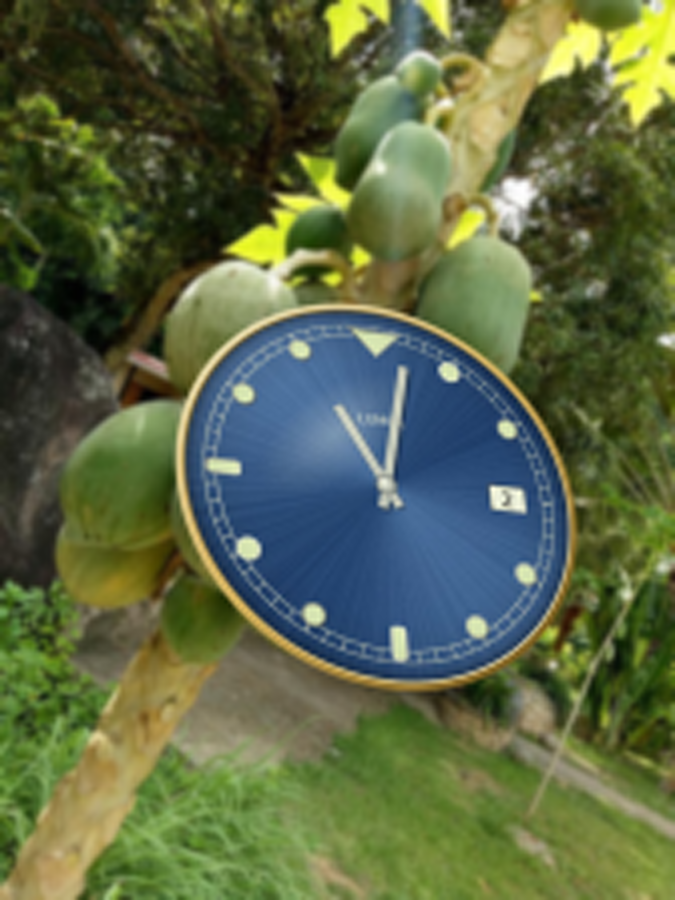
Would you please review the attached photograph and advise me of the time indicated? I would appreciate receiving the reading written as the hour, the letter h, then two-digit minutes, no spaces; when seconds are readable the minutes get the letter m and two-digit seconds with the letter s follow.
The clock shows 11h02
